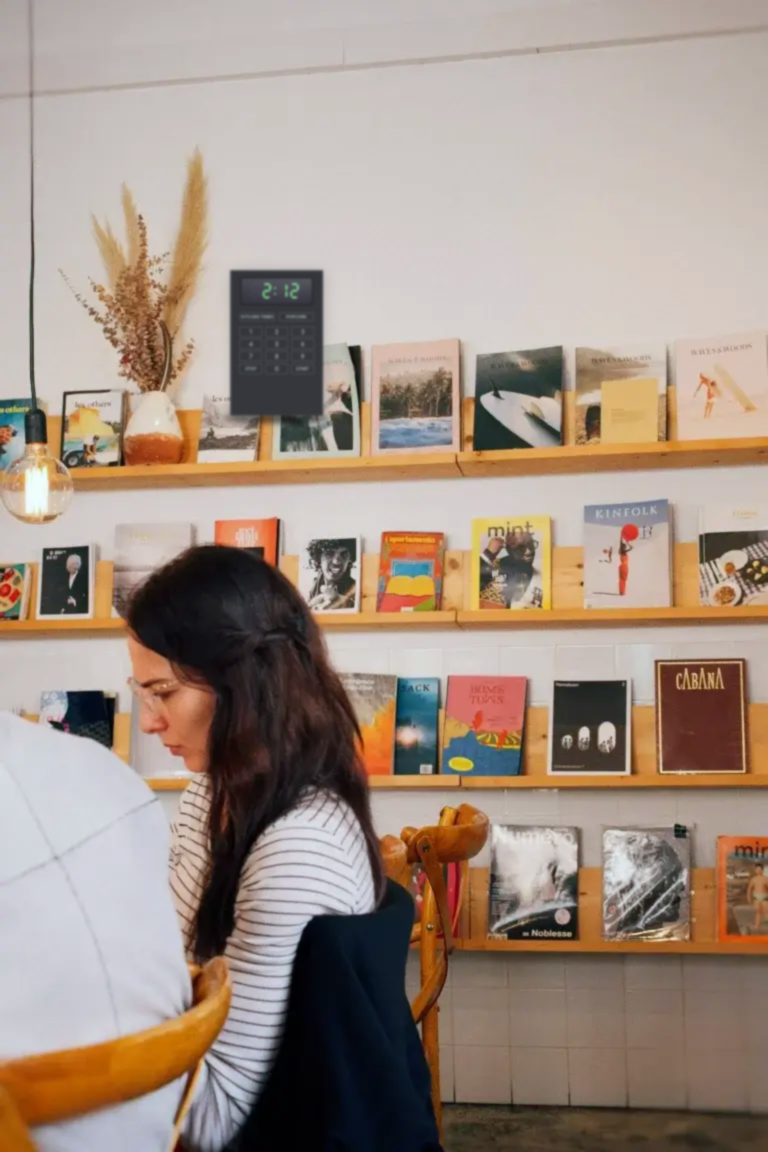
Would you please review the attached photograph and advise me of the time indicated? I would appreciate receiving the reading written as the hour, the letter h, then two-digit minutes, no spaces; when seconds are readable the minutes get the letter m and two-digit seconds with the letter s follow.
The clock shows 2h12
